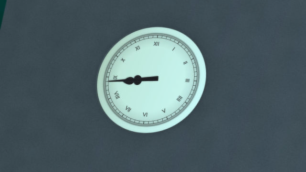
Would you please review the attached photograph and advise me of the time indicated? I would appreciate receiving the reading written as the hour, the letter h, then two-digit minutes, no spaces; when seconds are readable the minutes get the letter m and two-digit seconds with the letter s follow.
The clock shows 8h44
